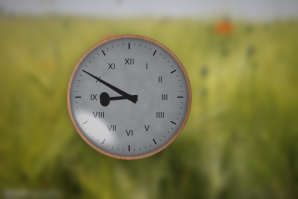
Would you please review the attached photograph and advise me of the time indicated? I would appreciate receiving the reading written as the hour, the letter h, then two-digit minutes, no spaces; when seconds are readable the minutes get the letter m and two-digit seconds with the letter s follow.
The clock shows 8h50
